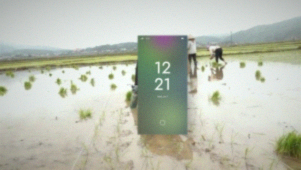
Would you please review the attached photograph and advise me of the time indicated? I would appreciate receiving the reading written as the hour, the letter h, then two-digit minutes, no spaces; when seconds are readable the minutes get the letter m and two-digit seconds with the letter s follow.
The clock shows 12h21
